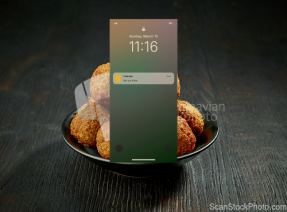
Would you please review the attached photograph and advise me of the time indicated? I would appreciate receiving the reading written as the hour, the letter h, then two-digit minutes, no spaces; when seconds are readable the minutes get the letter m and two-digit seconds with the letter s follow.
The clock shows 11h16
